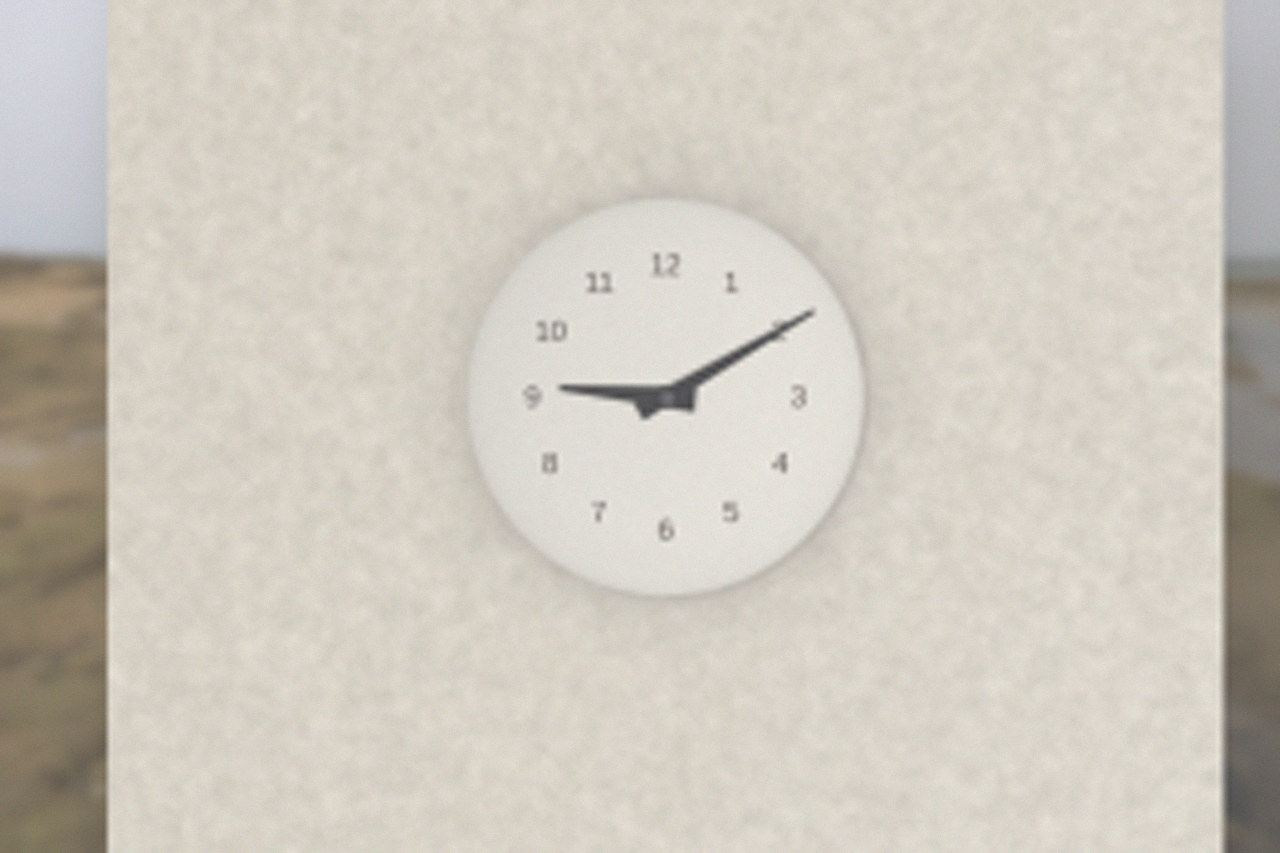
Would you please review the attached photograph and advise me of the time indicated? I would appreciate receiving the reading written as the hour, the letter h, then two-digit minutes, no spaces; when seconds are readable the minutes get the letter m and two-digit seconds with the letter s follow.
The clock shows 9h10
